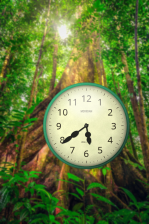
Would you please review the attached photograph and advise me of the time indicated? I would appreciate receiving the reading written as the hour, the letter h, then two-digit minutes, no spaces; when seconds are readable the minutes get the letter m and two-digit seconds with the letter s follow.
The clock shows 5h39
